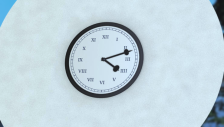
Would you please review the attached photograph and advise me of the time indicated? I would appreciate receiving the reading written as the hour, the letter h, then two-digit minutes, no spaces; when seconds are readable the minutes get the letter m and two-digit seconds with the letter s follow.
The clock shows 4h12
